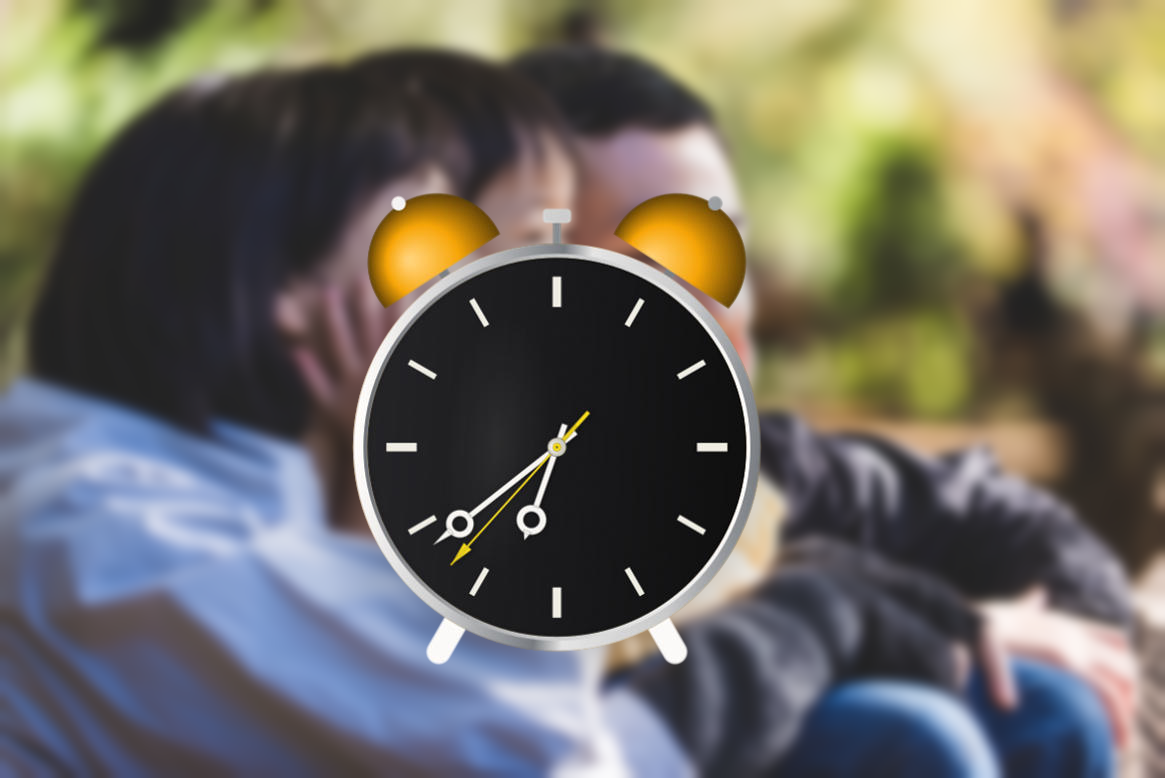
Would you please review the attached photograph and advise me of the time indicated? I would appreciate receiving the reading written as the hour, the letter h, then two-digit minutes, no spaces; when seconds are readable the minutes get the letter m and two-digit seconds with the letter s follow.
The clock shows 6h38m37s
